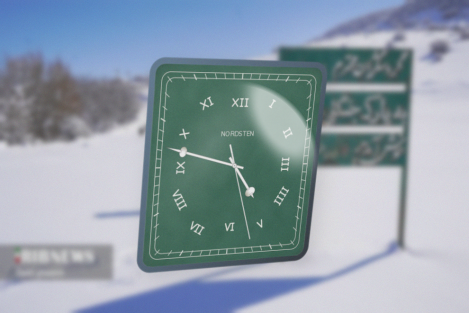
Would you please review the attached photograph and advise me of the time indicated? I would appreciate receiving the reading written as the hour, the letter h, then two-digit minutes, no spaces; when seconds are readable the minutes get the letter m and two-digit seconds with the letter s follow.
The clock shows 4h47m27s
